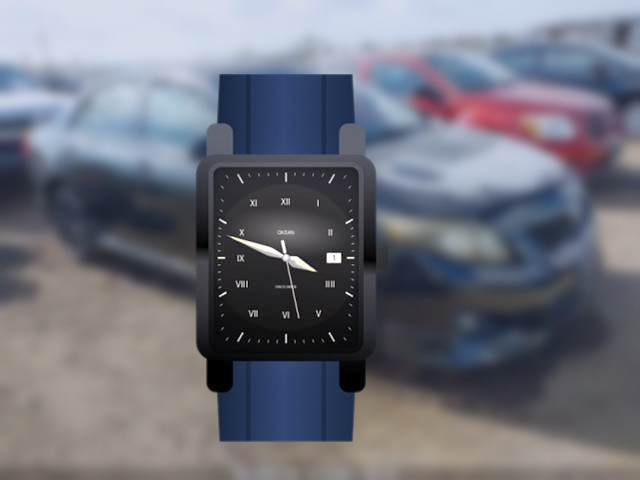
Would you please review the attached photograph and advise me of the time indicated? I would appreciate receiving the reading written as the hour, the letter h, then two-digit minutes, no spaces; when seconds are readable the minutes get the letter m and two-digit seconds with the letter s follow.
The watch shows 3h48m28s
